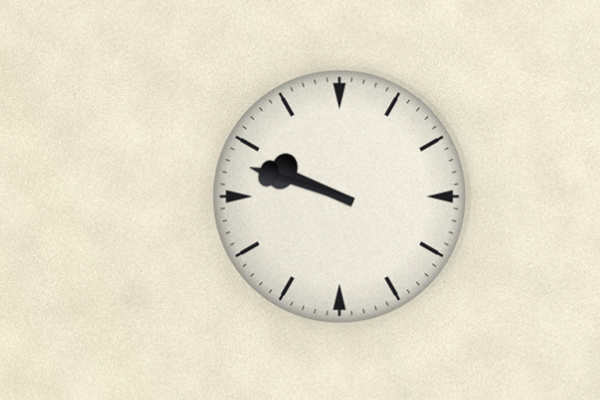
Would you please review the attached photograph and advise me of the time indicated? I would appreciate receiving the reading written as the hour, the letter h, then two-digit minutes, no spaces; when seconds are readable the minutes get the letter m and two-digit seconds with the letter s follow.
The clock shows 9h48
